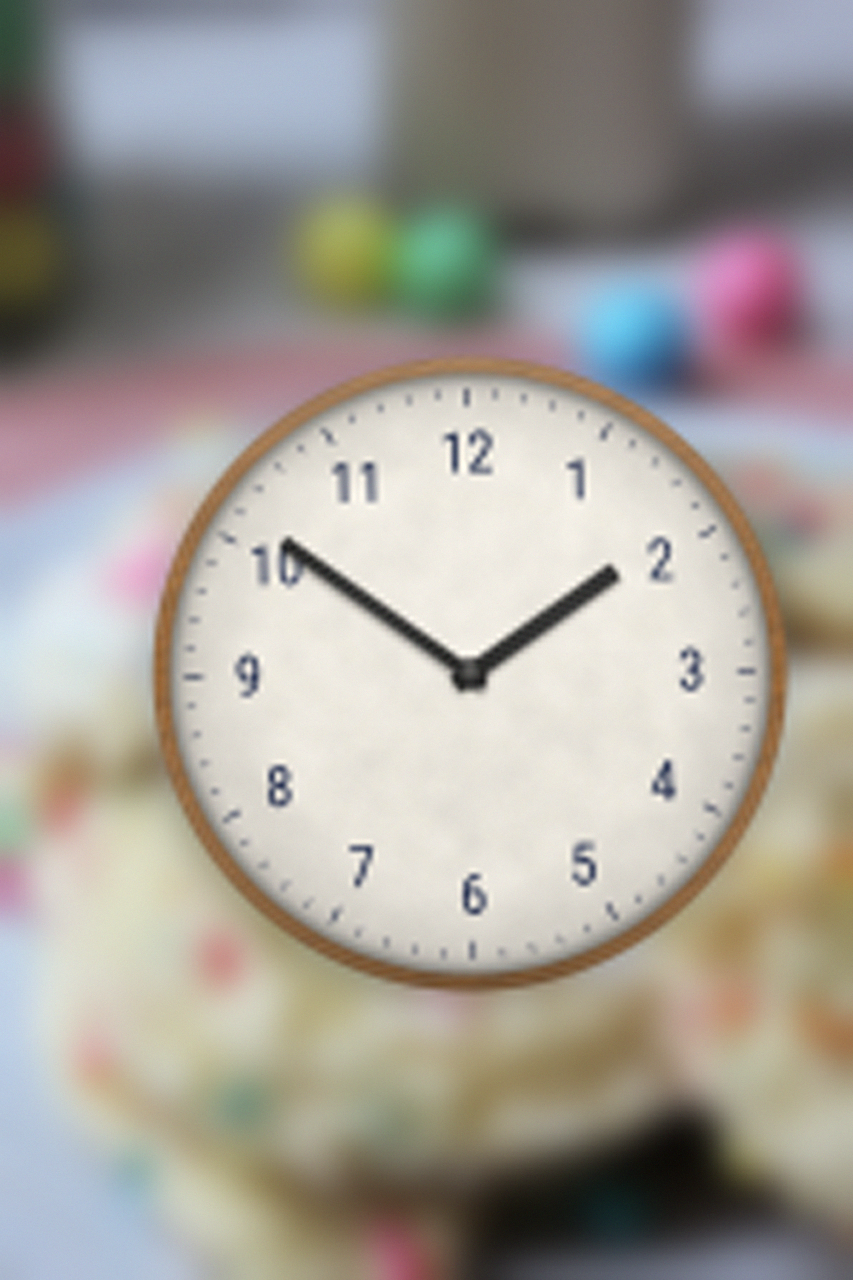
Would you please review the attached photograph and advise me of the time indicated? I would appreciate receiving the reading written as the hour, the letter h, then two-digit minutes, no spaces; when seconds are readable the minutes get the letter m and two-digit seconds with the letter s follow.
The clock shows 1h51
